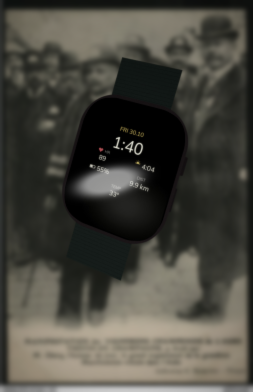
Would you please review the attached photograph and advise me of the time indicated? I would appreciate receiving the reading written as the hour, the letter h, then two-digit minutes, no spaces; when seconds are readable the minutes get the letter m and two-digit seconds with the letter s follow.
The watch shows 1h40
